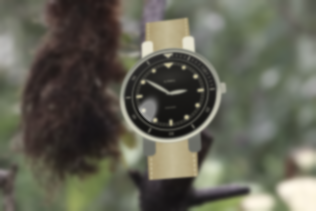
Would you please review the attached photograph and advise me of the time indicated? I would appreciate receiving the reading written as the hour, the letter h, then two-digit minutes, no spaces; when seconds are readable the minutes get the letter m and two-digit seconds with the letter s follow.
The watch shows 2h51
